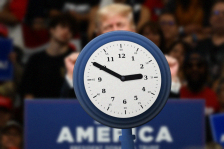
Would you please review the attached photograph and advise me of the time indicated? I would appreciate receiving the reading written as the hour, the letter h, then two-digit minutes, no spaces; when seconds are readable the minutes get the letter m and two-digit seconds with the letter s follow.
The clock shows 2h50
